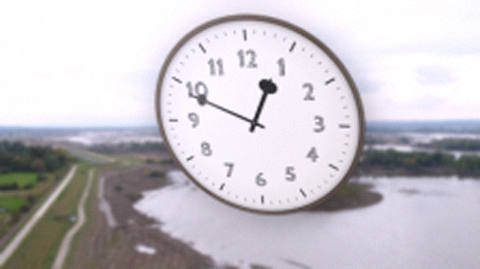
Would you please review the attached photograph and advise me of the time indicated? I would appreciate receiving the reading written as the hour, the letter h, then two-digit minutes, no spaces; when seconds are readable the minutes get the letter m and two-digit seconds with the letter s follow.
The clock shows 12h49
